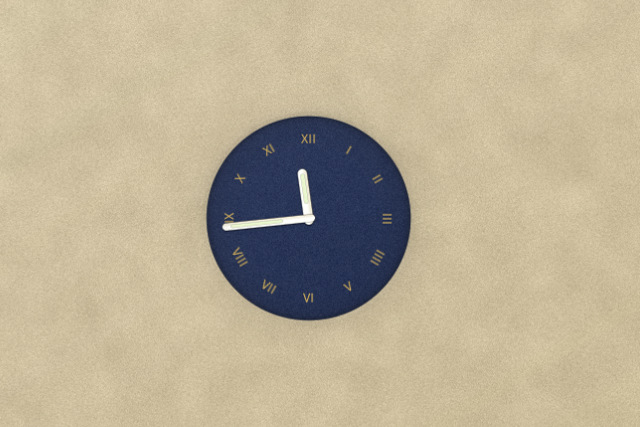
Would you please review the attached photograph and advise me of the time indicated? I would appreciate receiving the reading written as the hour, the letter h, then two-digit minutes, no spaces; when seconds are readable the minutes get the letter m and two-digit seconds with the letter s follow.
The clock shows 11h44
